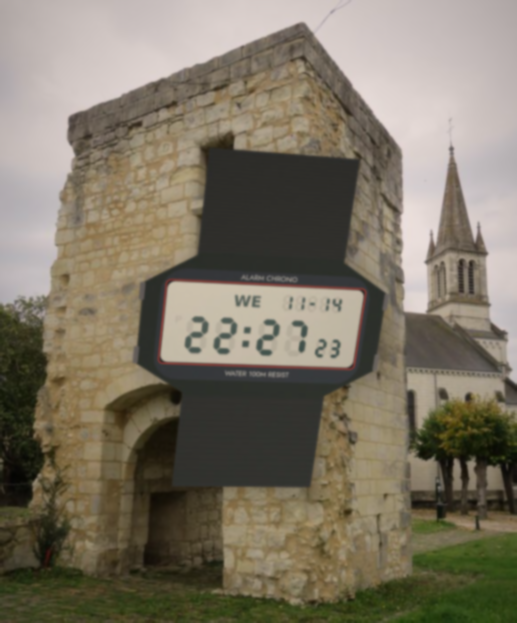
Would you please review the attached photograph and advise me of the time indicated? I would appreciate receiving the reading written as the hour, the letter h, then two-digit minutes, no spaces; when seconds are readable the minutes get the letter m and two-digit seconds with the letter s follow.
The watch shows 22h27m23s
